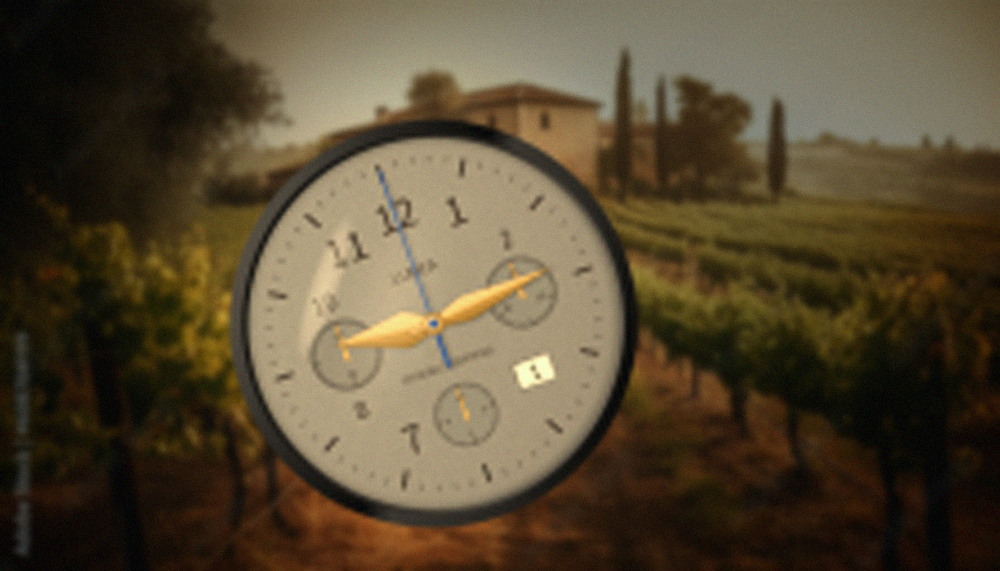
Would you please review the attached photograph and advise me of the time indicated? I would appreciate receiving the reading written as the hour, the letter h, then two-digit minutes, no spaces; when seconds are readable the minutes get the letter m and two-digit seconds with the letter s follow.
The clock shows 9h14
